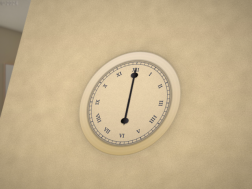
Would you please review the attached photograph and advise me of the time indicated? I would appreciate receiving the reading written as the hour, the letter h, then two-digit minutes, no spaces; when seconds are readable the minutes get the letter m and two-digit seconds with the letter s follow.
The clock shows 6h00
